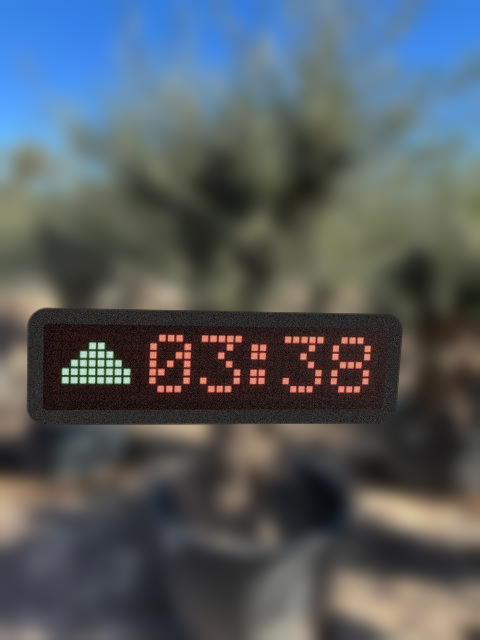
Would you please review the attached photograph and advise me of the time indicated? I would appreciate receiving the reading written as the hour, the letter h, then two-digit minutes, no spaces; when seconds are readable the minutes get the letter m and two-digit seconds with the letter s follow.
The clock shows 3h38
